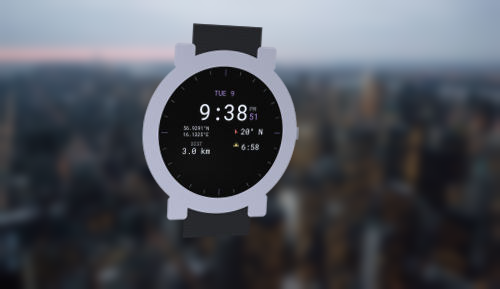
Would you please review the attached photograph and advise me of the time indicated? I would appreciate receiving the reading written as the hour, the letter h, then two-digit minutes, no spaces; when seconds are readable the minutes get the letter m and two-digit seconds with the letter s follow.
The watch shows 9h38m51s
